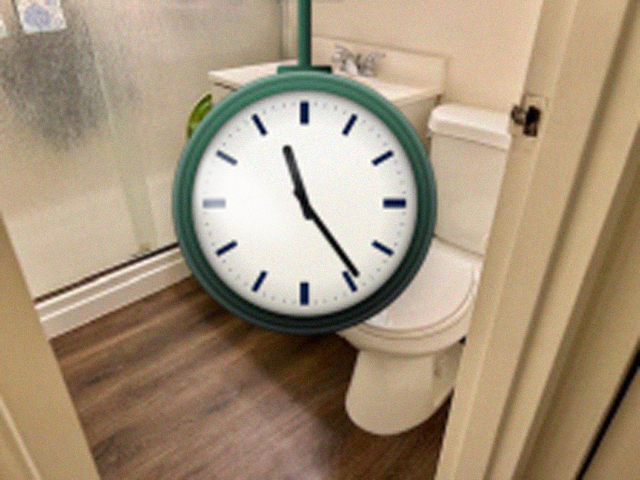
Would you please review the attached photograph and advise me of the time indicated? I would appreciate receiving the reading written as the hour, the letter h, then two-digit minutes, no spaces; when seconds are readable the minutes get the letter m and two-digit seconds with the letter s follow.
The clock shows 11h24
